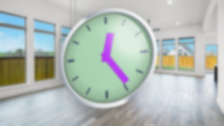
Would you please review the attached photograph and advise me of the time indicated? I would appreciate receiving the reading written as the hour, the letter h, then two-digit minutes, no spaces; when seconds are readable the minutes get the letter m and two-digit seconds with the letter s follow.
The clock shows 12h24
